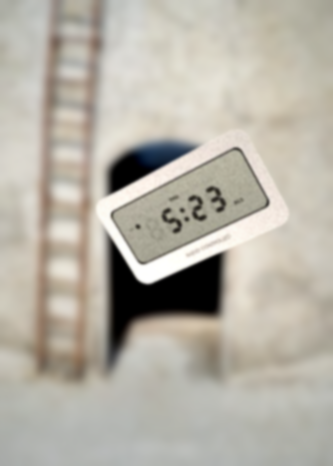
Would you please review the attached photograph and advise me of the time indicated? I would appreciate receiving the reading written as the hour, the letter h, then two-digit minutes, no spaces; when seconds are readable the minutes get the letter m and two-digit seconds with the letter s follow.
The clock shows 5h23
